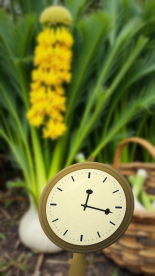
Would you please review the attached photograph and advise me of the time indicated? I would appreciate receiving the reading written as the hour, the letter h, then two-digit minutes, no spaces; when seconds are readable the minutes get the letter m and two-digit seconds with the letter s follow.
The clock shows 12h17
